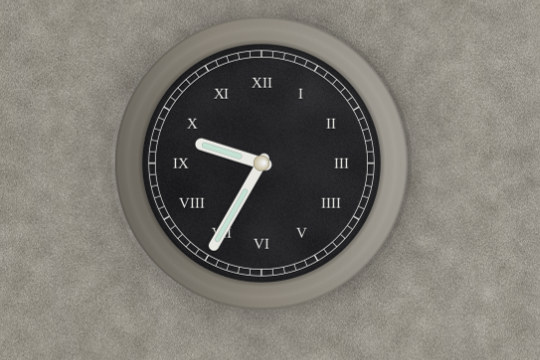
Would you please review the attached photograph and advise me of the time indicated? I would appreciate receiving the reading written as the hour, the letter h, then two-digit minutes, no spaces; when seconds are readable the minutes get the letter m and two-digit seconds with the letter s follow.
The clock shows 9h35
